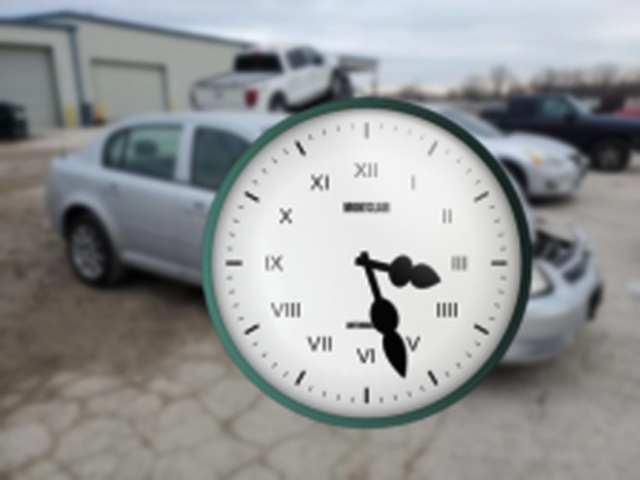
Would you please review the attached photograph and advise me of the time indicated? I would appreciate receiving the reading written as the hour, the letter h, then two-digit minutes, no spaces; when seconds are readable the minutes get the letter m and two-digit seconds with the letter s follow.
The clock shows 3h27
